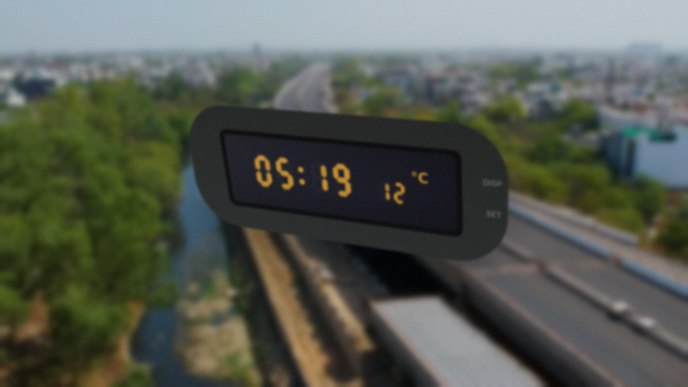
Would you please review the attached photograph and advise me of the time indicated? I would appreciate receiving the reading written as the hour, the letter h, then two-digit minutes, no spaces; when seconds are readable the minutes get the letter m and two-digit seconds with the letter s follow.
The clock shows 5h19
